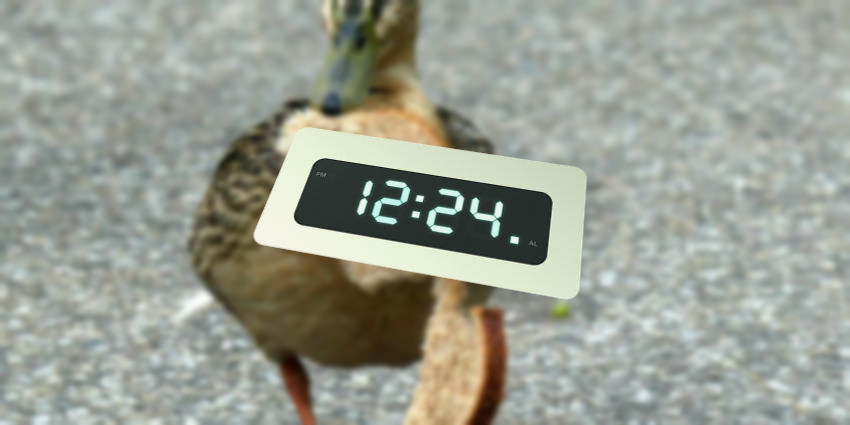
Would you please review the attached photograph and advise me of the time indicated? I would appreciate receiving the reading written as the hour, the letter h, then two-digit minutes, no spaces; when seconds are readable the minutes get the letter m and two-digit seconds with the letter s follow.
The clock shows 12h24
